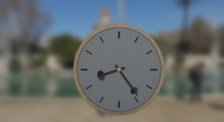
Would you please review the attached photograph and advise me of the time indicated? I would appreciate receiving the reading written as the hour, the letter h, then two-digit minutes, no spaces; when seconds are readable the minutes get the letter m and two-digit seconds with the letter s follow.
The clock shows 8h24
